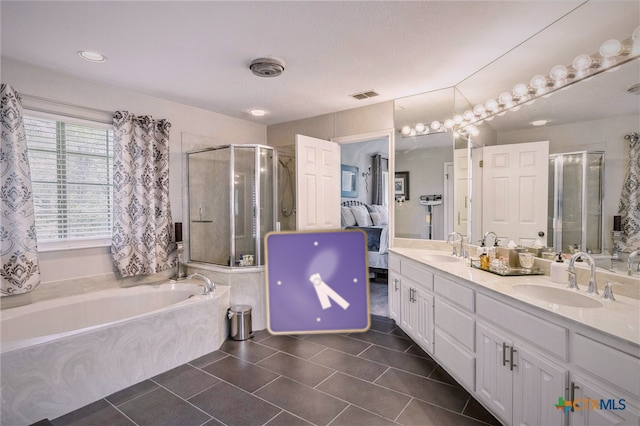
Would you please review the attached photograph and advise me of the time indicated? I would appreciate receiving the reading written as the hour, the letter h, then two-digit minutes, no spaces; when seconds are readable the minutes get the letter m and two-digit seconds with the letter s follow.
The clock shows 5h22
